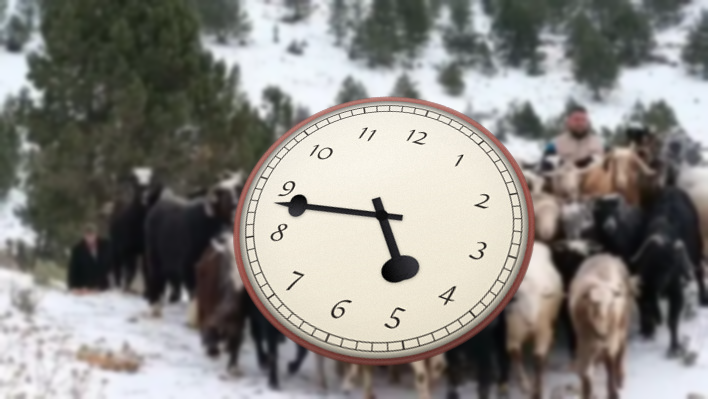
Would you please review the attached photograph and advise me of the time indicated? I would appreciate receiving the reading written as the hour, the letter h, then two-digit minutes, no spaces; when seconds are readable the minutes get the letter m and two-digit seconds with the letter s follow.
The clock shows 4h43
